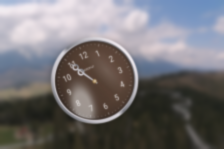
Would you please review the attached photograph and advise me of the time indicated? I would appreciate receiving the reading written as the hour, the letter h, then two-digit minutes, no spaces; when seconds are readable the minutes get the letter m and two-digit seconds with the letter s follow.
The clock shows 10h55
